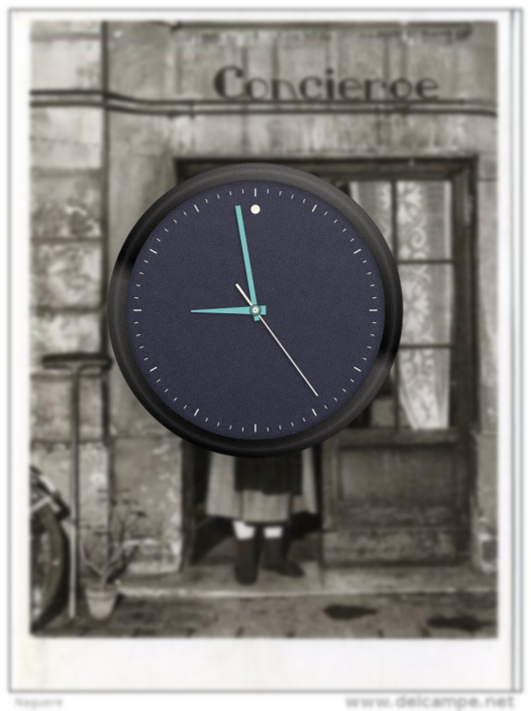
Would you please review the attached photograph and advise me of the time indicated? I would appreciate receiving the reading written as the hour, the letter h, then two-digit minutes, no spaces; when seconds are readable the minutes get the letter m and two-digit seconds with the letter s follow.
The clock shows 8h58m24s
